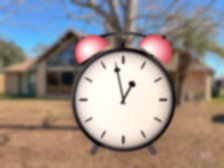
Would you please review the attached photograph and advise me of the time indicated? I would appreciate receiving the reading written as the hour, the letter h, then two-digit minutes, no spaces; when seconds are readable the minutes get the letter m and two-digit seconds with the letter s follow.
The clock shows 12h58
